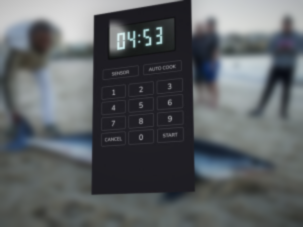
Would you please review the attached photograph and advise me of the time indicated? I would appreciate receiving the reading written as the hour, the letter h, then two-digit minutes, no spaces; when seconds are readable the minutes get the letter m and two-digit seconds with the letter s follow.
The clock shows 4h53
